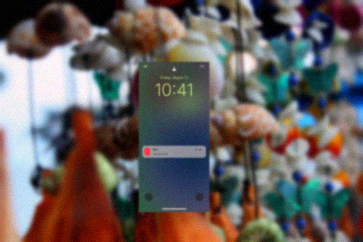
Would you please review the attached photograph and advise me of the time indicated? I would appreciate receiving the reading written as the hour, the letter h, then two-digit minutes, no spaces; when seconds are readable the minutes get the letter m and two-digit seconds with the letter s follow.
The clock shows 10h41
